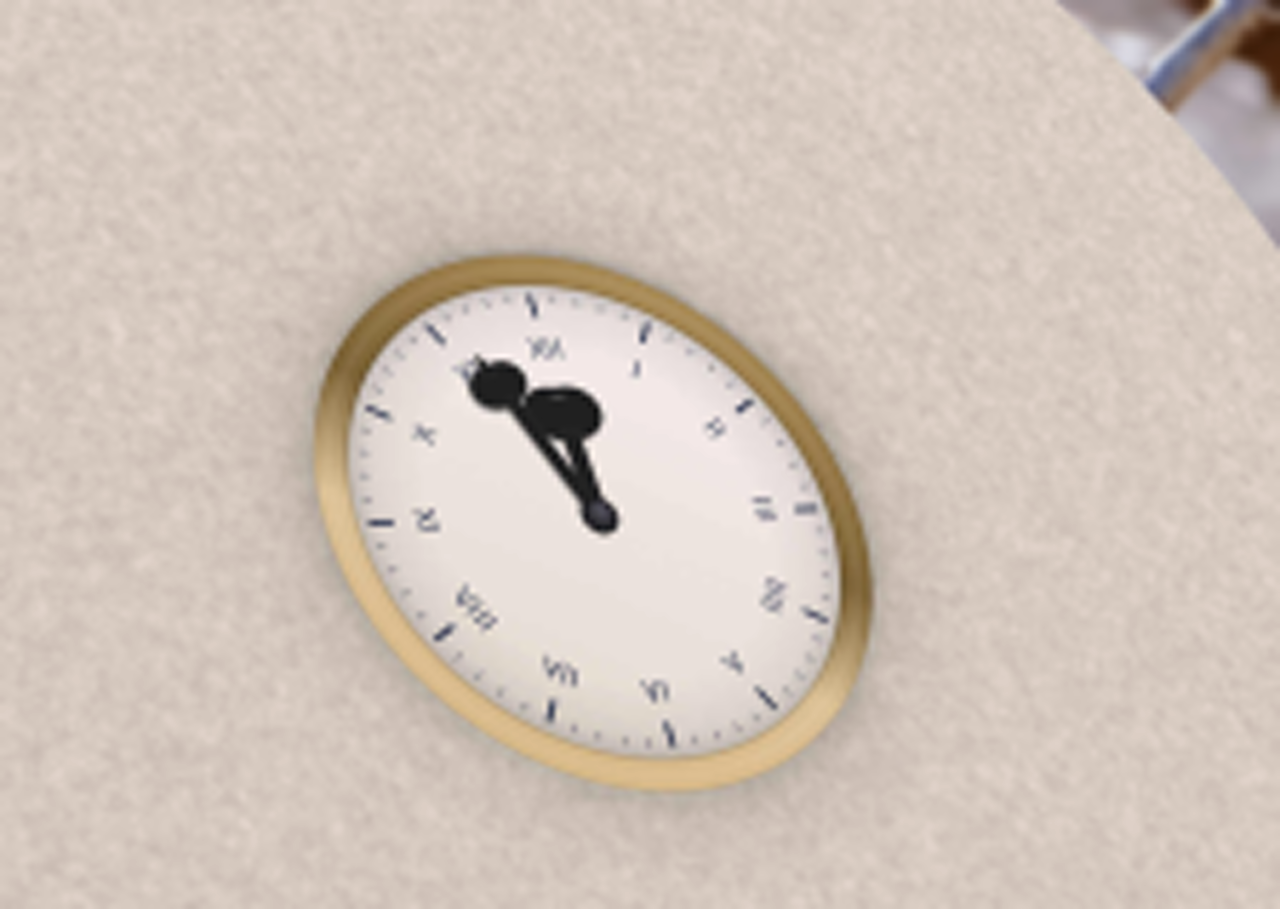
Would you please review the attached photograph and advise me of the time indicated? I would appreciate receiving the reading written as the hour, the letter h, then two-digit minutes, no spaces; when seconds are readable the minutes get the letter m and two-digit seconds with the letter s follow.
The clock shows 11h56
